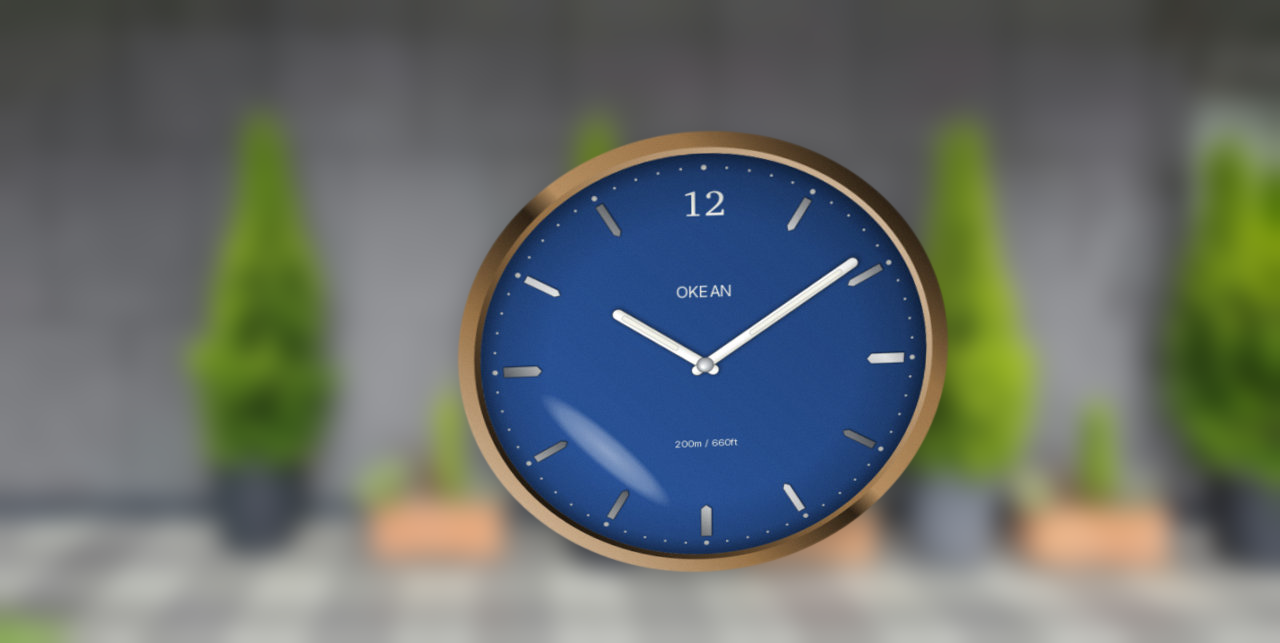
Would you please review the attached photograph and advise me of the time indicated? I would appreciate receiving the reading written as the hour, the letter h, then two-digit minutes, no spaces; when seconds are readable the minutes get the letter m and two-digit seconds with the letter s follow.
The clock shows 10h09
